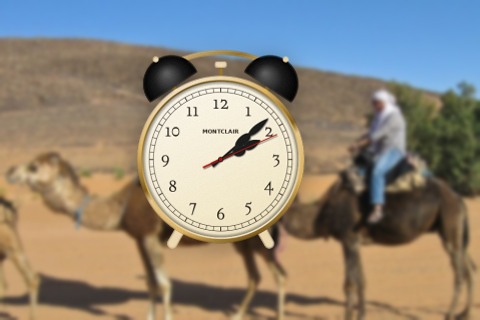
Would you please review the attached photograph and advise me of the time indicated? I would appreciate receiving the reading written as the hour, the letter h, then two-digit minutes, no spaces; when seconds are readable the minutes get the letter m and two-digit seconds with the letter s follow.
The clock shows 2h08m11s
